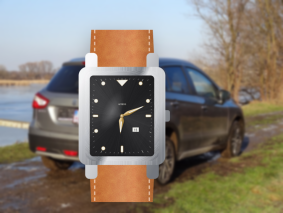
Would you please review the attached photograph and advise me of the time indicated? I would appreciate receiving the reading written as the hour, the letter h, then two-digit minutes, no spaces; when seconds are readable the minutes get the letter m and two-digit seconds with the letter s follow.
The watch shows 6h11
